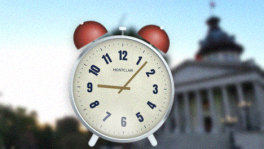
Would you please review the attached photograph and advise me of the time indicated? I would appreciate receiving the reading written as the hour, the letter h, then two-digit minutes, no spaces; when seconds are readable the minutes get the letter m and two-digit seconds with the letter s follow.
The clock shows 9h07
